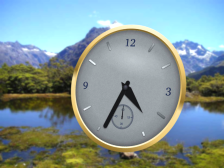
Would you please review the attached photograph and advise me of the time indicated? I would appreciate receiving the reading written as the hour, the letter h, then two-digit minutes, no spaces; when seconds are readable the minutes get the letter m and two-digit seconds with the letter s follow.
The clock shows 4h34
